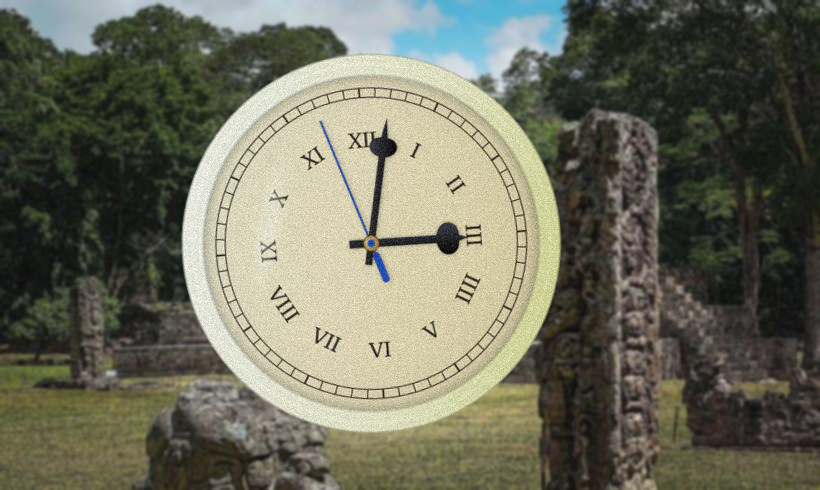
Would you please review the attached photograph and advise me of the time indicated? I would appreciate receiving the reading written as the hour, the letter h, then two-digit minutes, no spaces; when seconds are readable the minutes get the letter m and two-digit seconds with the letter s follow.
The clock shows 3h01m57s
